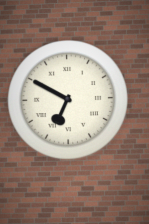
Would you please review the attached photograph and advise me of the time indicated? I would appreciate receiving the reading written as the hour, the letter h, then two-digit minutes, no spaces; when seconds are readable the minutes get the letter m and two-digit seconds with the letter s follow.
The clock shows 6h50
